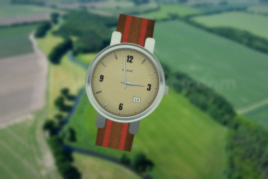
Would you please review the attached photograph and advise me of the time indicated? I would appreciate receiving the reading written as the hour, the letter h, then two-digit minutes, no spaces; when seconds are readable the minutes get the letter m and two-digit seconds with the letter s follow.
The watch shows 2h58
